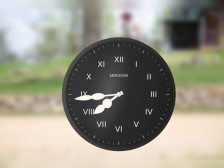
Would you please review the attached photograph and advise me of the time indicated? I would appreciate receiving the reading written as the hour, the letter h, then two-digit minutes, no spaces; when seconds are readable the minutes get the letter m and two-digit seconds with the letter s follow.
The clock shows 7h44
